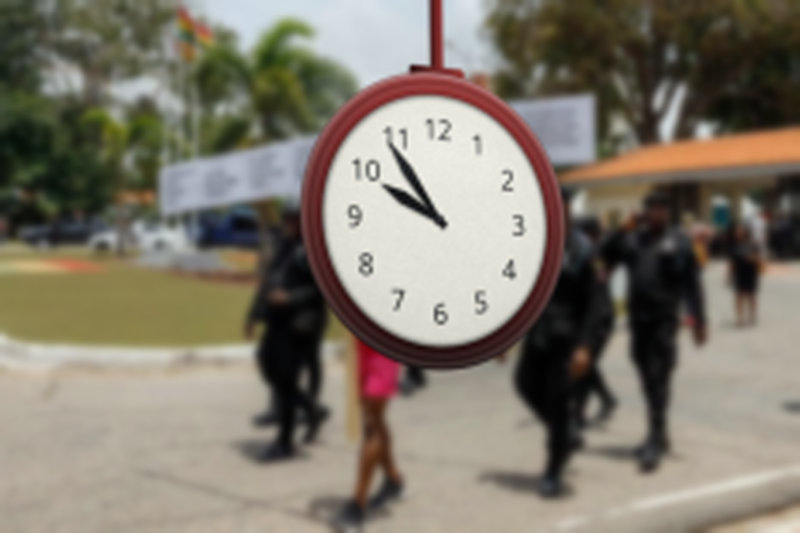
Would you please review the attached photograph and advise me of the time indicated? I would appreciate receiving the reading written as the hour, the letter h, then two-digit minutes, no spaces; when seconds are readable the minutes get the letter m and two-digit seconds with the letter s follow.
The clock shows 9h54
